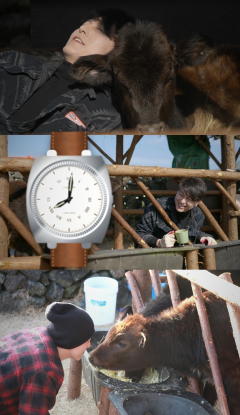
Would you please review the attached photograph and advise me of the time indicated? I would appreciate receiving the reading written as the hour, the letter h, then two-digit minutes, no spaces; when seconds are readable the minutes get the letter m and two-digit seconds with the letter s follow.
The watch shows 8h01
